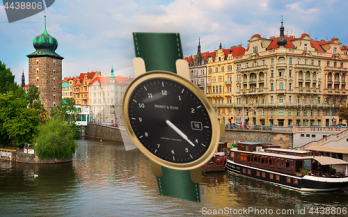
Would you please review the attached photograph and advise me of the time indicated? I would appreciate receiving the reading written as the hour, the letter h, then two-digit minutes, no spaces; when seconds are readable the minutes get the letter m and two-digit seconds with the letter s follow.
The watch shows 4h22
